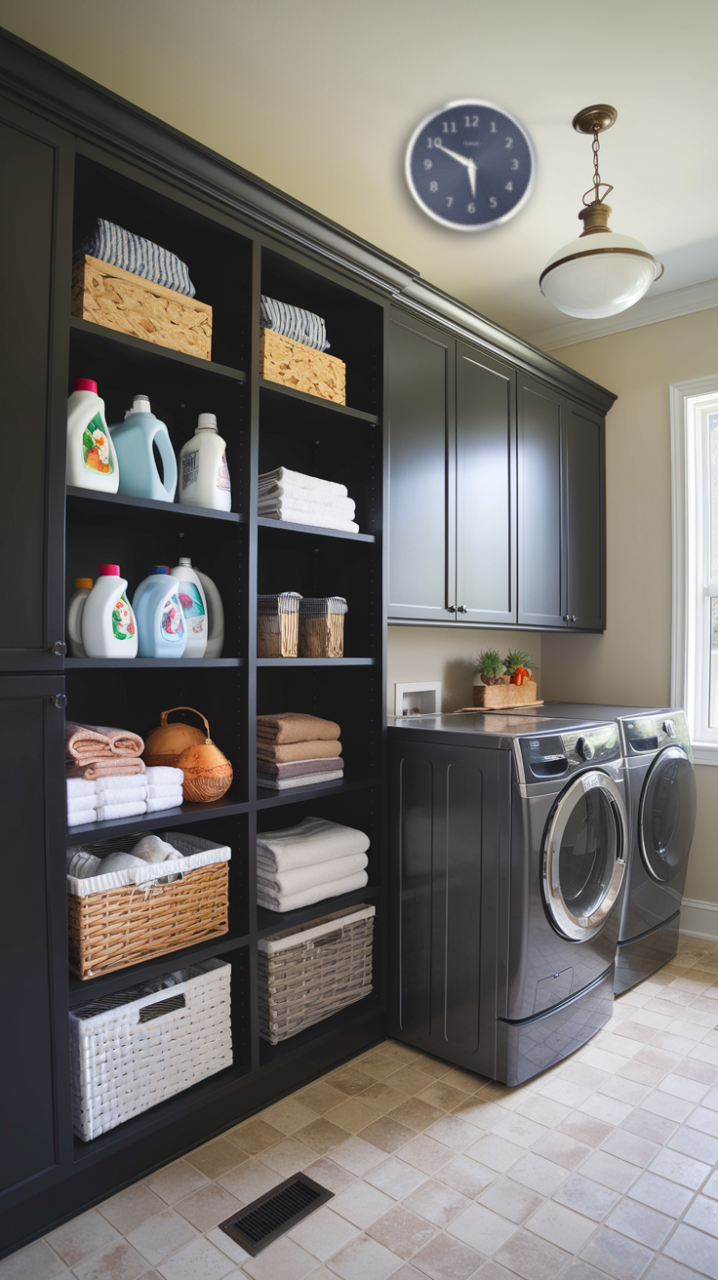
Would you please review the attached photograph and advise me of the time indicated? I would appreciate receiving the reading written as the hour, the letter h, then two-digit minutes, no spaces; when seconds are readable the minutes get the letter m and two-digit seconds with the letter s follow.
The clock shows 5h50
